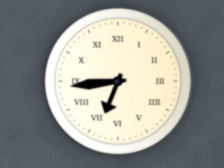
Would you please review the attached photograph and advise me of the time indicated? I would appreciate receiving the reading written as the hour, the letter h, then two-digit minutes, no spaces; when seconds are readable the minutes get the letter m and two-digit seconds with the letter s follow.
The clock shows 6h44
